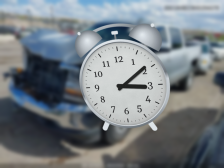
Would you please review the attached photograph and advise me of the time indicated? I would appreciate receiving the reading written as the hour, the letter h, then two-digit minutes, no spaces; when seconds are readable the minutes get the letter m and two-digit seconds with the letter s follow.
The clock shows 3h09
